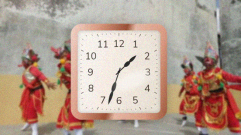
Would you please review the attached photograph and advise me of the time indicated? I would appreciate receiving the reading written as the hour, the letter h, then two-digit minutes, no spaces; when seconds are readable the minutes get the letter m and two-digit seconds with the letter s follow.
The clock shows 1h33
